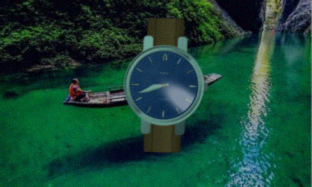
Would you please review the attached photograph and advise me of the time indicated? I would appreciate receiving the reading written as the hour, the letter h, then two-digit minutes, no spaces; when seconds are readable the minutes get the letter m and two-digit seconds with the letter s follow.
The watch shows 8h42
